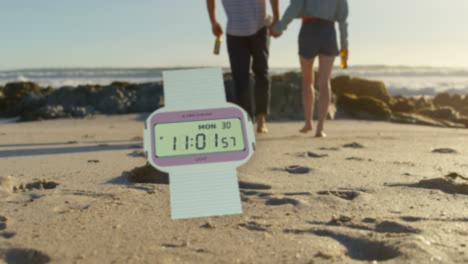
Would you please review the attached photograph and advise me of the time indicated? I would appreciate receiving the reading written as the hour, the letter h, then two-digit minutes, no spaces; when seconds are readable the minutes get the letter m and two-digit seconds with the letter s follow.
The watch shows 11h01m57s
